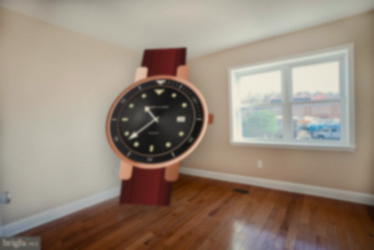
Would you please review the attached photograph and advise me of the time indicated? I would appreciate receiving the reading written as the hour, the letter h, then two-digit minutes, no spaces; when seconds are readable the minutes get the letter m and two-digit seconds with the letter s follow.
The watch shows 10h38
